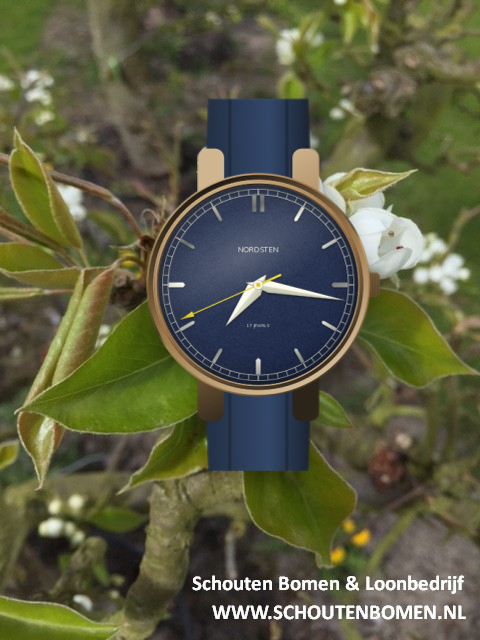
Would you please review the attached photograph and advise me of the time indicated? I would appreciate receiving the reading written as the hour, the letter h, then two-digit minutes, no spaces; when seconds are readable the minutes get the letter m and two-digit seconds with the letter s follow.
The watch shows 7h16m41s
